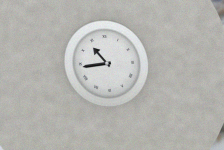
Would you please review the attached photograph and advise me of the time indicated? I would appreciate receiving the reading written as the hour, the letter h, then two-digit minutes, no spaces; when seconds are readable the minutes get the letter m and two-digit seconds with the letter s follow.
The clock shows 10h44
